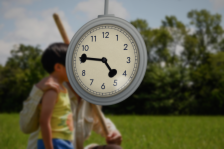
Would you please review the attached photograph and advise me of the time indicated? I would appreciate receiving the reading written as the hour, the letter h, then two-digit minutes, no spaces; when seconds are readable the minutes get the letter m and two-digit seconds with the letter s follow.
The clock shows 4h46
